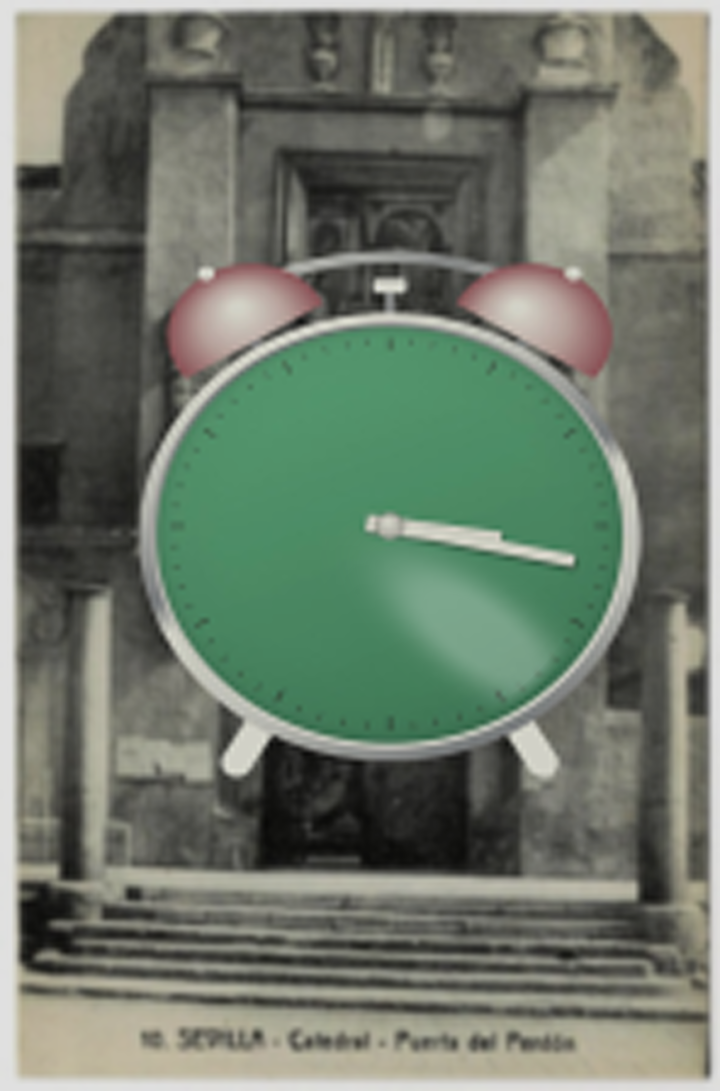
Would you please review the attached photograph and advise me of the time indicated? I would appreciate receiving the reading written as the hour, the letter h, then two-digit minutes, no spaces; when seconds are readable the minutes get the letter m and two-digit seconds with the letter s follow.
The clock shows 3h17
